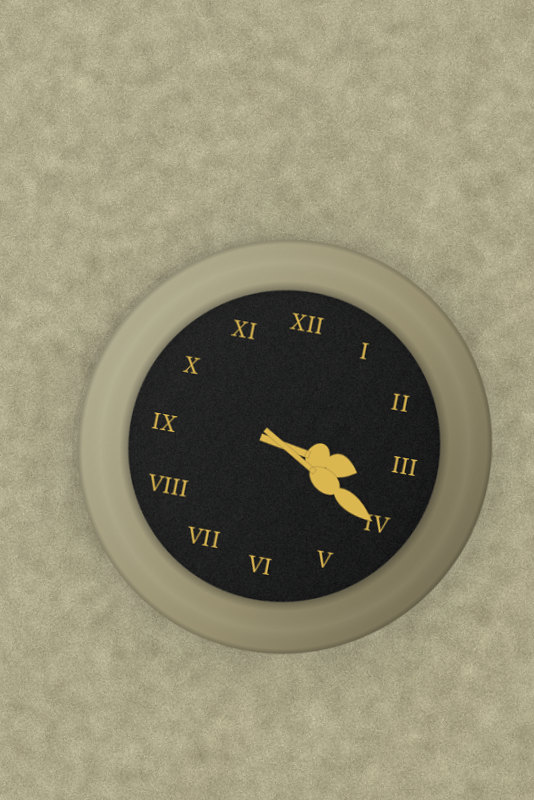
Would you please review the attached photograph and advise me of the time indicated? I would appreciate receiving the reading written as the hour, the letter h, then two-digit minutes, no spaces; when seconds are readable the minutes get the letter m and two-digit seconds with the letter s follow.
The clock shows 3h20
